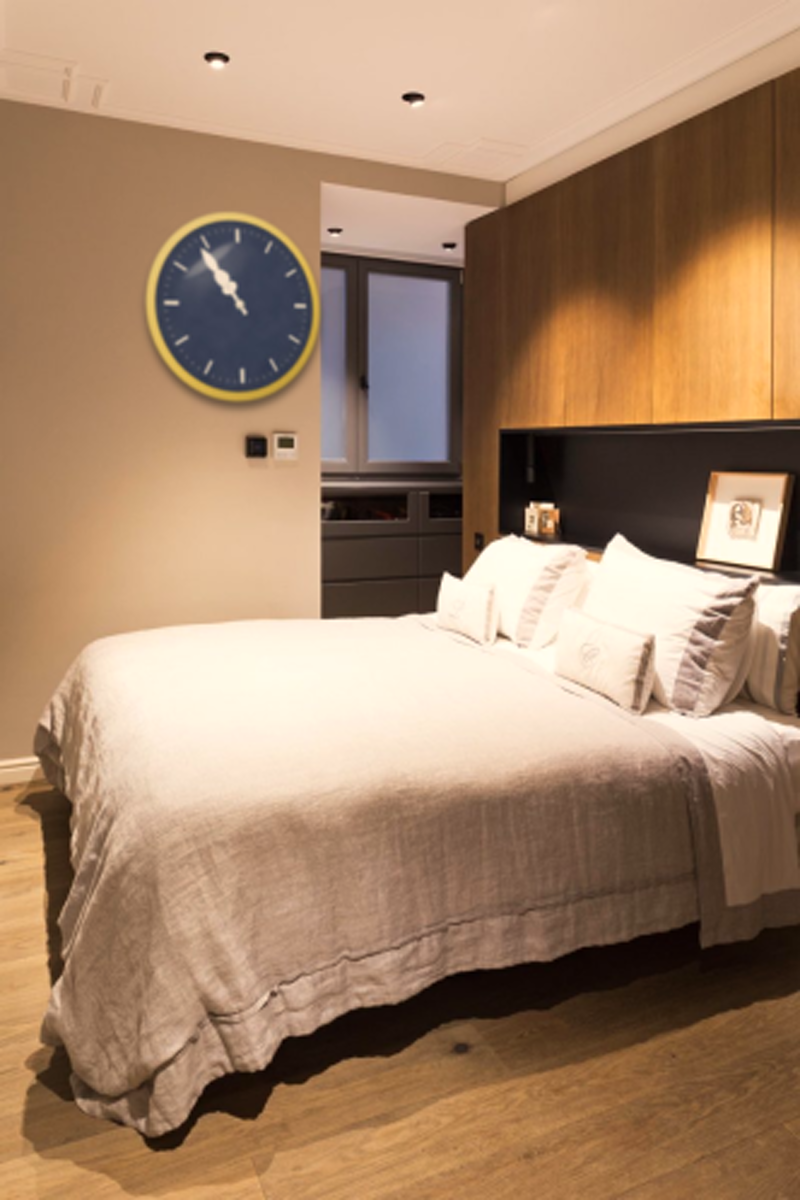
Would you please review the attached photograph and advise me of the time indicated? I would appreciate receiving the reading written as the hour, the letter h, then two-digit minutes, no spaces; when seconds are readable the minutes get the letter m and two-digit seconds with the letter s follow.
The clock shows 10h54
